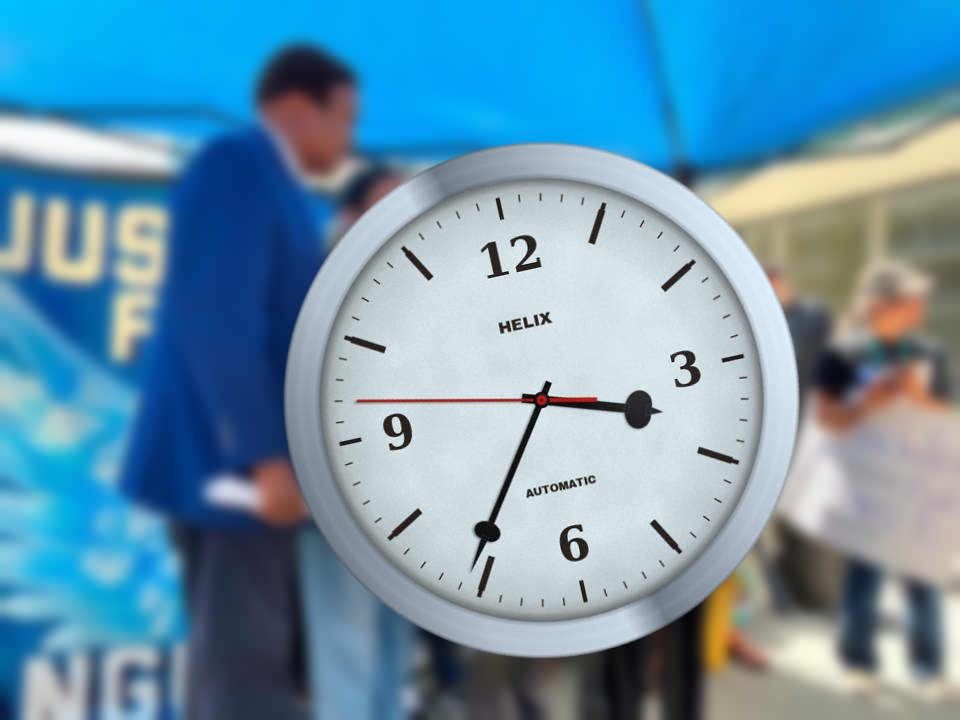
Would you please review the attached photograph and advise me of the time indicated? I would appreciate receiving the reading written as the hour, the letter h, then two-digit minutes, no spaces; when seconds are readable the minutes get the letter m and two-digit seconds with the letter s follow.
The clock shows 3h35m47s
